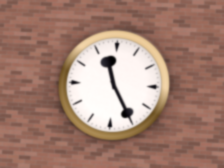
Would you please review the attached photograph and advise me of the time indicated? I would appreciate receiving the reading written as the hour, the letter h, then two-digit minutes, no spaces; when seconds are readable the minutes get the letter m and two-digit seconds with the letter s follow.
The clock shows 11h25
